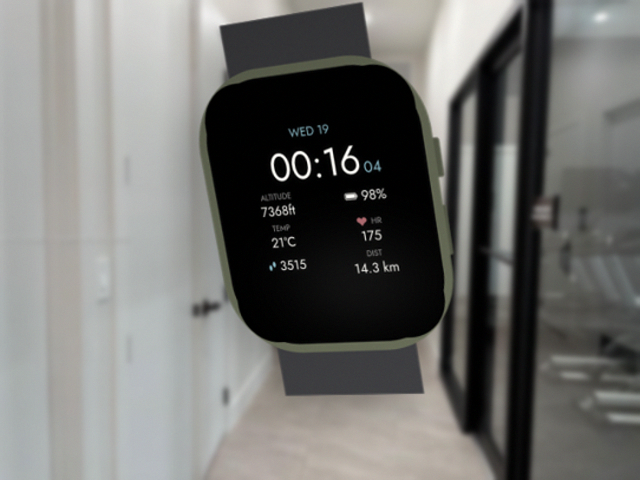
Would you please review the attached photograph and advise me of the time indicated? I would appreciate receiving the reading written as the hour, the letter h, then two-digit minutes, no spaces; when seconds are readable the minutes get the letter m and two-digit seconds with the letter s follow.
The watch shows 0h16m04s
